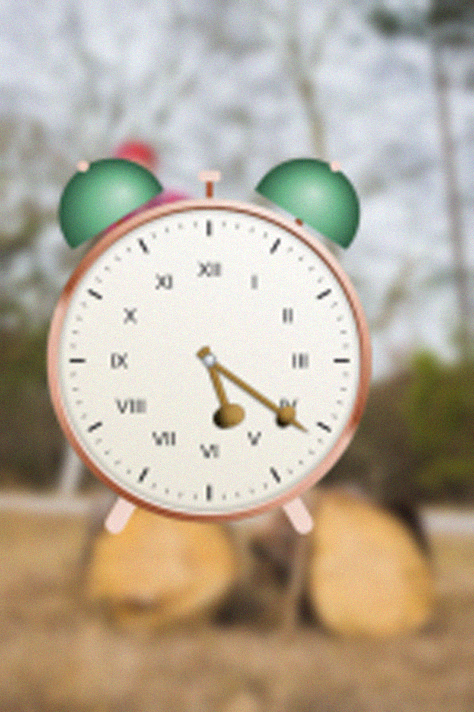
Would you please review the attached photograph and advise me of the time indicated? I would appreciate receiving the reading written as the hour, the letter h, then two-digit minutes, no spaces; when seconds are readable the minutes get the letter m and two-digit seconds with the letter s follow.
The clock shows 5h21
